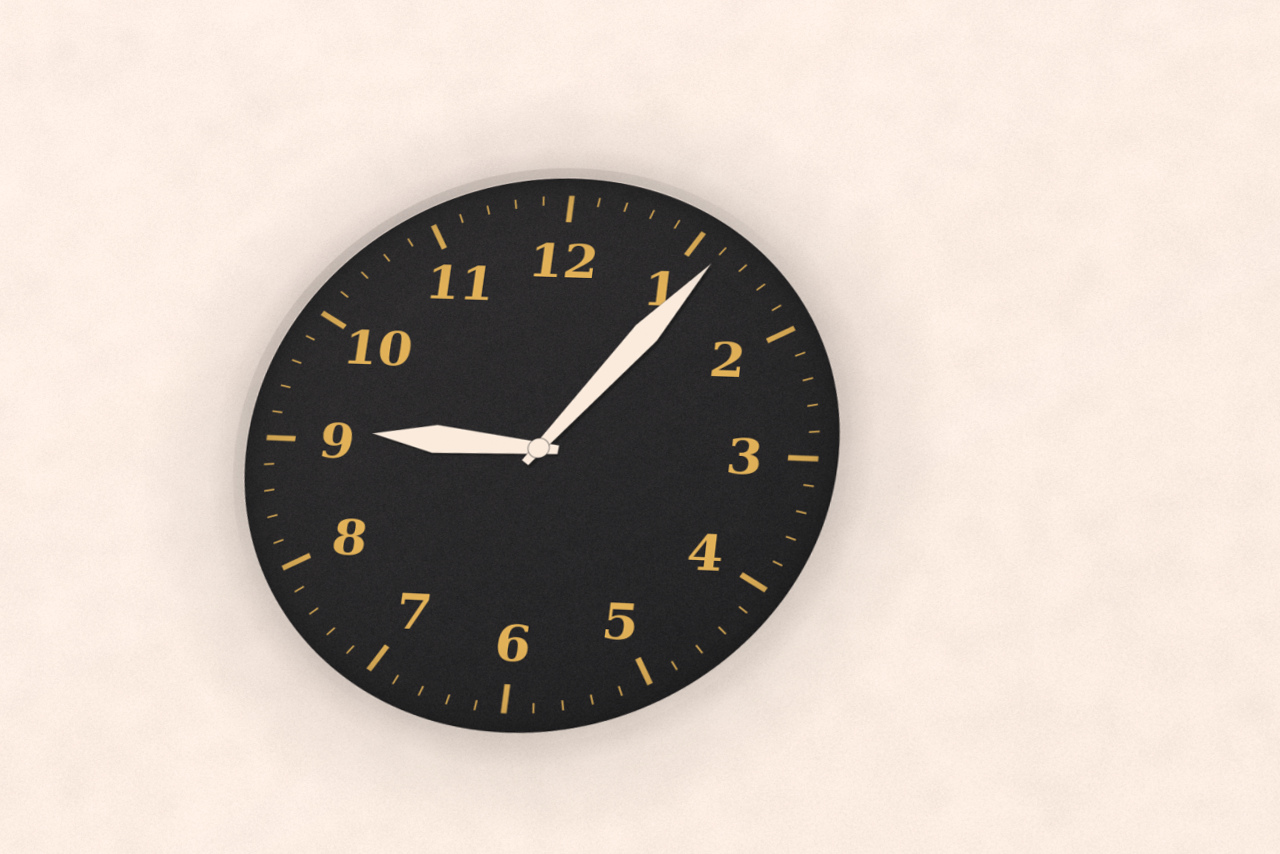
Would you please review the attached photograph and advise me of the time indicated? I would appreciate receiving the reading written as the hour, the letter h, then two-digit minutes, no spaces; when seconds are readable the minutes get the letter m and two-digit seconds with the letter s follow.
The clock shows 9h06
